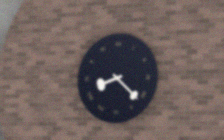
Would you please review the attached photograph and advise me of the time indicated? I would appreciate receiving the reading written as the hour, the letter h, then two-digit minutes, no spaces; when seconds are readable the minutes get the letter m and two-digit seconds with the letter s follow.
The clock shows 8h22
